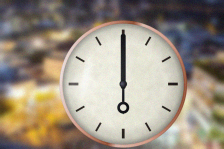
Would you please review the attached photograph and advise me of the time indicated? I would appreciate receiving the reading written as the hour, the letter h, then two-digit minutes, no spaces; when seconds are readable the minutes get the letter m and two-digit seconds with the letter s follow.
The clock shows 6h00
